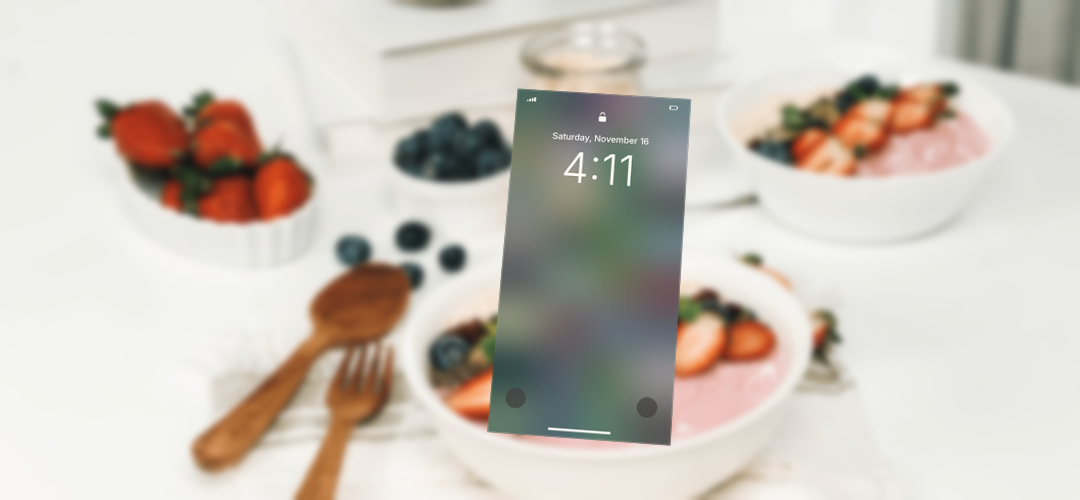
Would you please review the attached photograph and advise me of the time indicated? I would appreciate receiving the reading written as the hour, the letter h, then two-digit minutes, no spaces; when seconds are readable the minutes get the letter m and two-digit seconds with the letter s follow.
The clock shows 4h11
